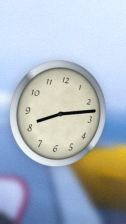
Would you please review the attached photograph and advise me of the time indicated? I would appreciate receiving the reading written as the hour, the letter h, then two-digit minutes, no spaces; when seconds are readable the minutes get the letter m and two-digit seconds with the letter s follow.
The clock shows 8h13
